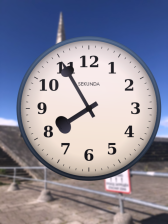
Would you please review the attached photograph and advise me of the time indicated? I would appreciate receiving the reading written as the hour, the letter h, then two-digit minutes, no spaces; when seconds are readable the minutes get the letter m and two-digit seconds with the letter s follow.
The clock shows 7h55
